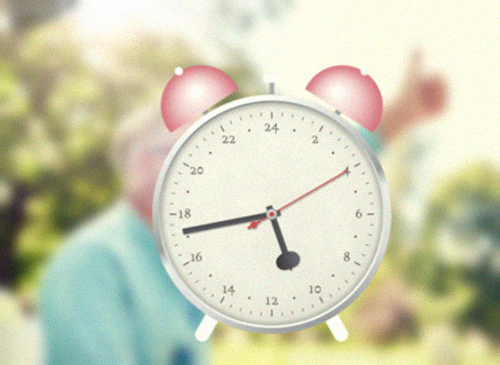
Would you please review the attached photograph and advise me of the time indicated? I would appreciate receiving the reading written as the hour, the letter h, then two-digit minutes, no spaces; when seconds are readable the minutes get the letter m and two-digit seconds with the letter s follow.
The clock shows 10h43m10s
